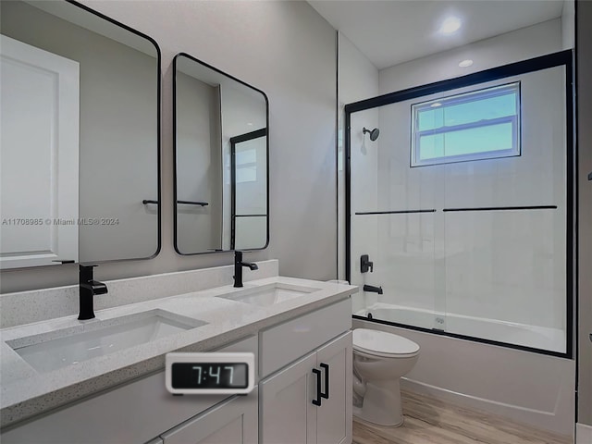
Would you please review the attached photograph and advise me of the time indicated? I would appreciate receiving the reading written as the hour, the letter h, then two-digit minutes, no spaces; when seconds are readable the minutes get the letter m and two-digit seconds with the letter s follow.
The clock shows 7h47
